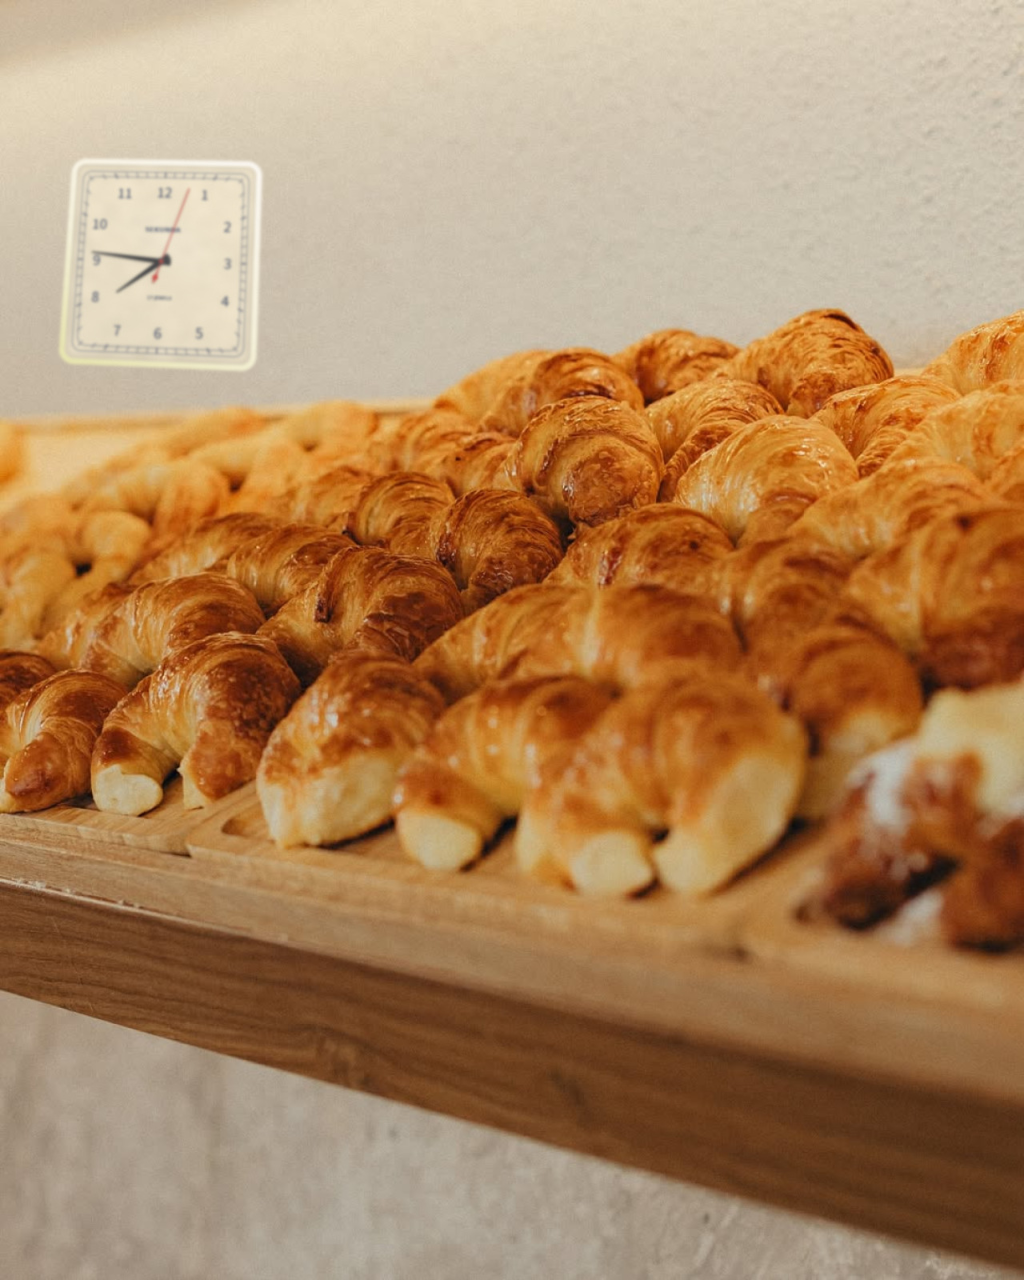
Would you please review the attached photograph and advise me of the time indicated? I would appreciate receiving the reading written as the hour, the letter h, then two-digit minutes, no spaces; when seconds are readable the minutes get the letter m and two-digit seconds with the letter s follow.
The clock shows 7h46m03s
